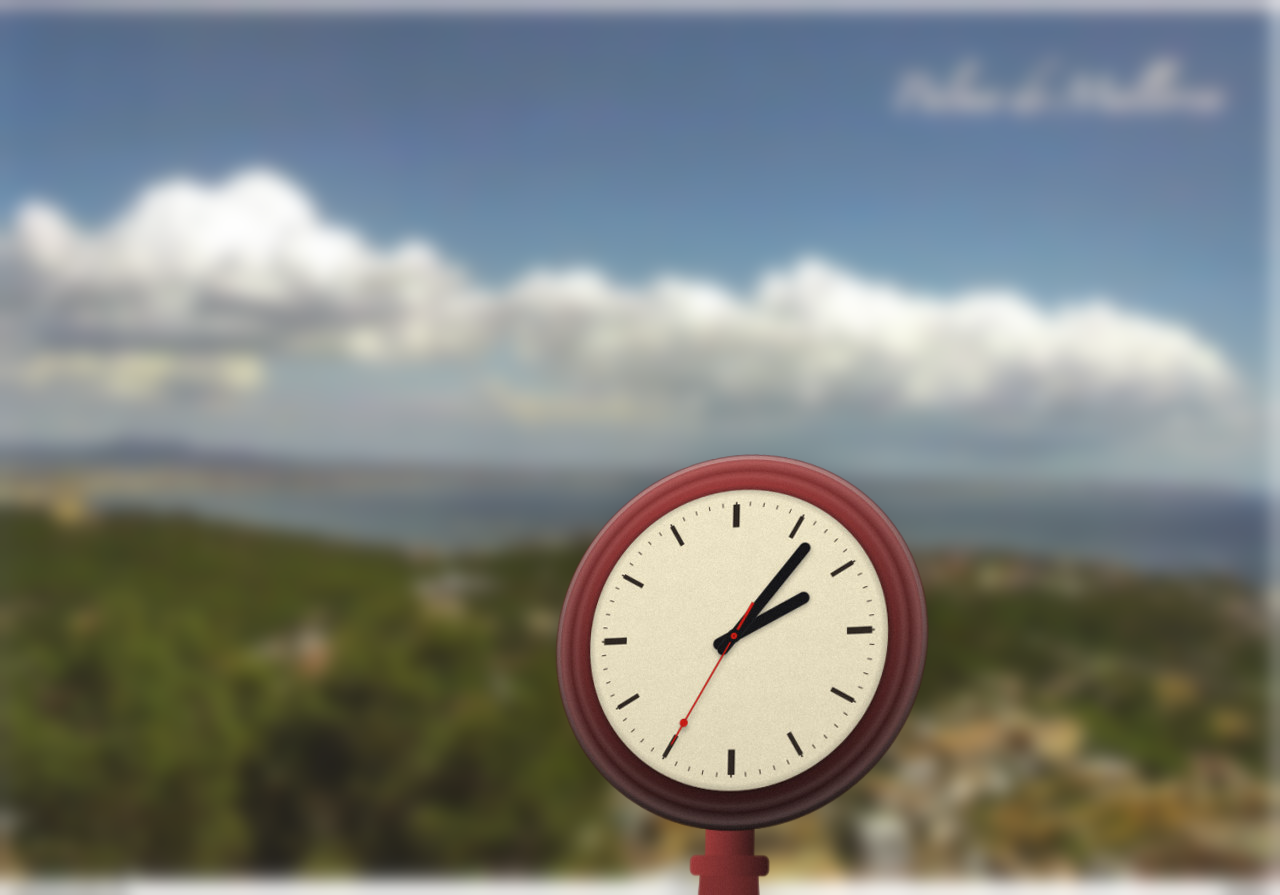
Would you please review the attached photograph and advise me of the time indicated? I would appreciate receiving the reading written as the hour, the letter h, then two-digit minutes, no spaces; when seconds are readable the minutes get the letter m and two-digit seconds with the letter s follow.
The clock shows 2h06m35s
